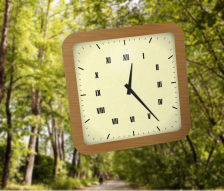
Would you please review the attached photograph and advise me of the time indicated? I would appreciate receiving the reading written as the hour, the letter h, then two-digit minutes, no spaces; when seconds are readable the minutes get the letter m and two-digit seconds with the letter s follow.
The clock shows 12h24
